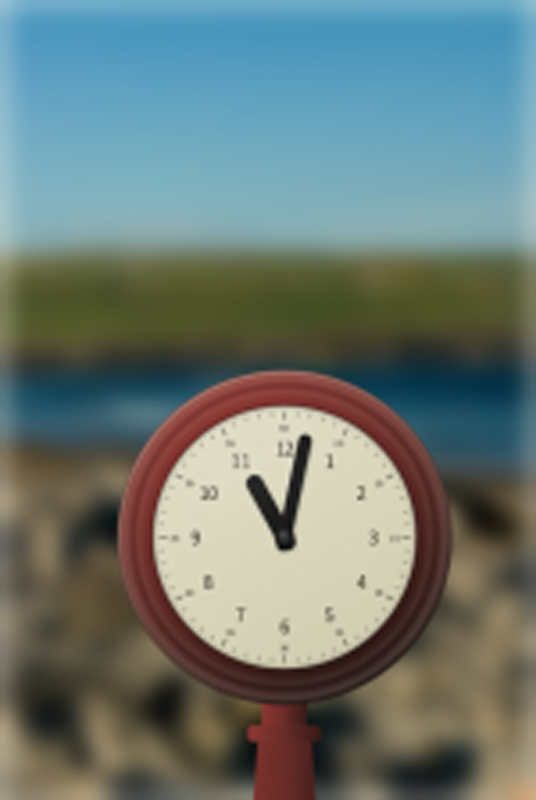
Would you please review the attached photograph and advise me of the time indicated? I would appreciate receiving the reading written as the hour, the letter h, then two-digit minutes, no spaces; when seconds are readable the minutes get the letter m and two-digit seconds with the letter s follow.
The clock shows 11h02
